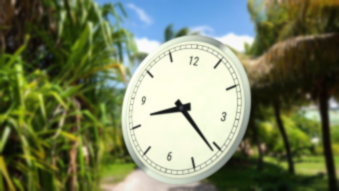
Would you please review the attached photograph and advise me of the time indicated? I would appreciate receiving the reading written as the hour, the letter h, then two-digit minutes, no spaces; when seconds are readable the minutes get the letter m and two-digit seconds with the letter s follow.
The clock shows 8h21
